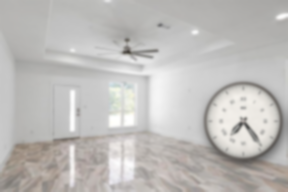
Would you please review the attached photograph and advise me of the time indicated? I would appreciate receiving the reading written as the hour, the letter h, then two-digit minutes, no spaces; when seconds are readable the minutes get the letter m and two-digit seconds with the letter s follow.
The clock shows 7h24
